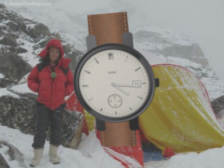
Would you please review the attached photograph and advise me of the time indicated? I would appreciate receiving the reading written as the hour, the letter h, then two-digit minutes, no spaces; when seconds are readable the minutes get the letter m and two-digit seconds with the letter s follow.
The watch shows 4h16
